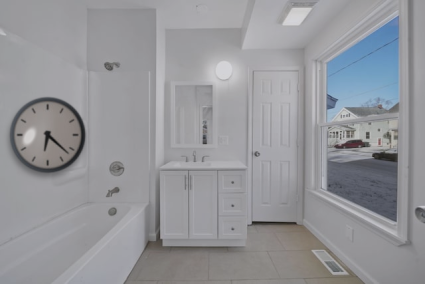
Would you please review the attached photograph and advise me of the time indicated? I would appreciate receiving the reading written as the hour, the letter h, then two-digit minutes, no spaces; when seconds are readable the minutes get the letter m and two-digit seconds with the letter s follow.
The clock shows 6h22
